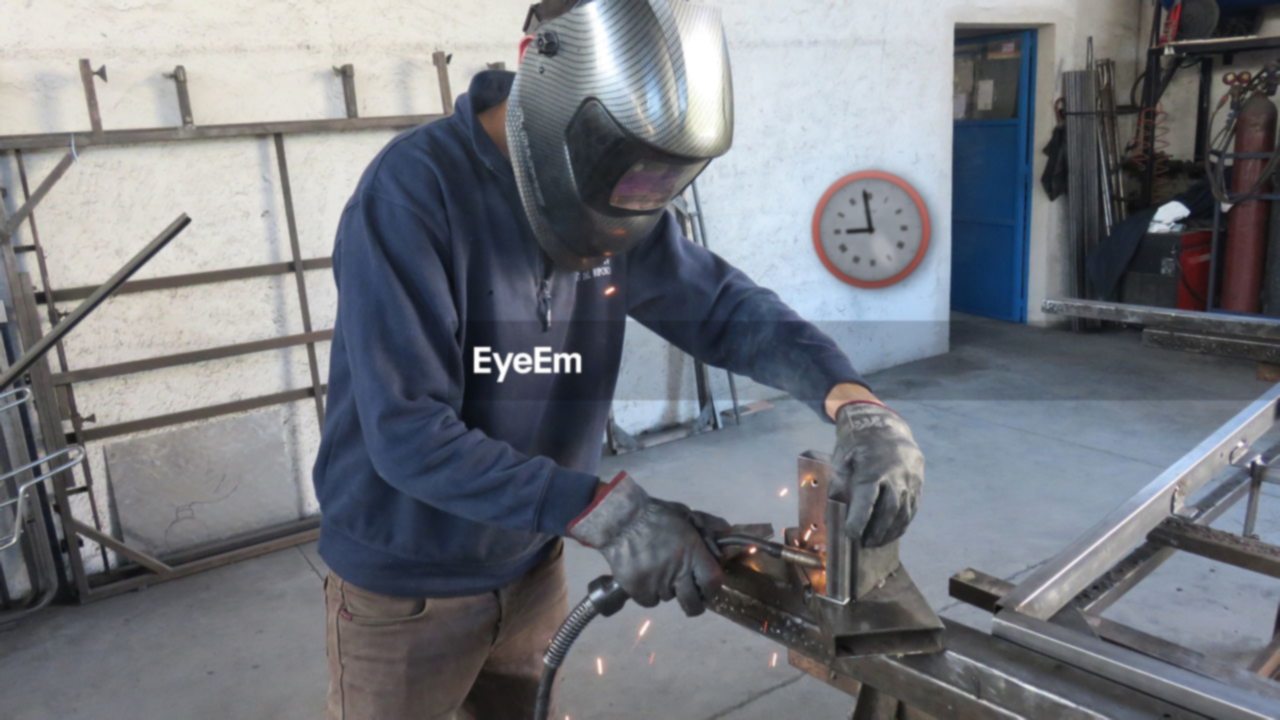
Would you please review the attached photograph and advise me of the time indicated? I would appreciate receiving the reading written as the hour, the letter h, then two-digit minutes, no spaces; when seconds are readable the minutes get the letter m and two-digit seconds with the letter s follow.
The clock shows 8h59
